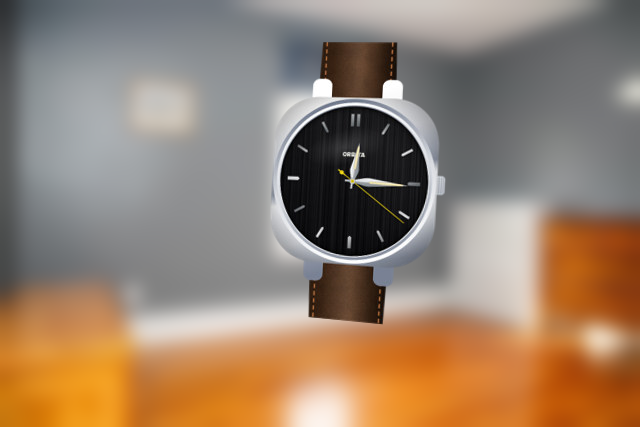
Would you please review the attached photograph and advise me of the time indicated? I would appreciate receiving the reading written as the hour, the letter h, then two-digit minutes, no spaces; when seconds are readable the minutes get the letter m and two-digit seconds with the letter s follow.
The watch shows 12h15m21s
